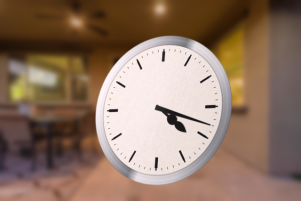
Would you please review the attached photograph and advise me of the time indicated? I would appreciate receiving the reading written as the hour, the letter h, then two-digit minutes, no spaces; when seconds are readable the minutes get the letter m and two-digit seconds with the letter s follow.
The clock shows 4h18
